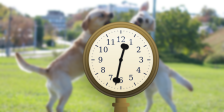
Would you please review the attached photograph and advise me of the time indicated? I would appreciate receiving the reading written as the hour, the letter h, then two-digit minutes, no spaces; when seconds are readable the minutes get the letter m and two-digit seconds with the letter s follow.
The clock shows 12h32
